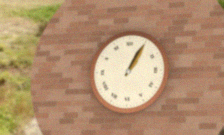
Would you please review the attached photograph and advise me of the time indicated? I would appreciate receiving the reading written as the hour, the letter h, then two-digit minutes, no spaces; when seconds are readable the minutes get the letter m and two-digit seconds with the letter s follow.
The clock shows 1h05
